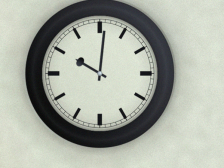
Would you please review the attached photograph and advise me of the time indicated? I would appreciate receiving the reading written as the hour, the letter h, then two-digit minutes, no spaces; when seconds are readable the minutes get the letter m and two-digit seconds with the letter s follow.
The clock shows 10h01
